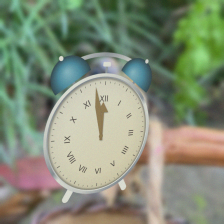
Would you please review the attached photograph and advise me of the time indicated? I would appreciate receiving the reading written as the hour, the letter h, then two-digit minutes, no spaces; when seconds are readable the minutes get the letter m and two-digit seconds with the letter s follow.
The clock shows 11h58
